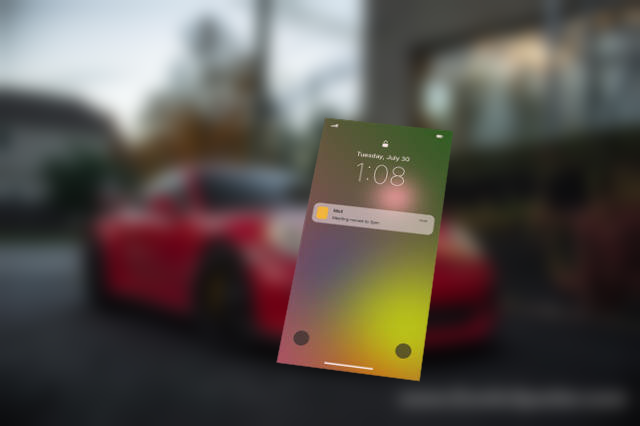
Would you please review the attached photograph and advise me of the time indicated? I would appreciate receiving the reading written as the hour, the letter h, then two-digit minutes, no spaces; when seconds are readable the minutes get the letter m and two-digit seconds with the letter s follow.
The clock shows 1h08
